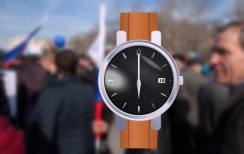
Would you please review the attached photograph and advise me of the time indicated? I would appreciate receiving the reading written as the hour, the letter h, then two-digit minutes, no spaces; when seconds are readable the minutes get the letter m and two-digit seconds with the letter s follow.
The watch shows 6h00
